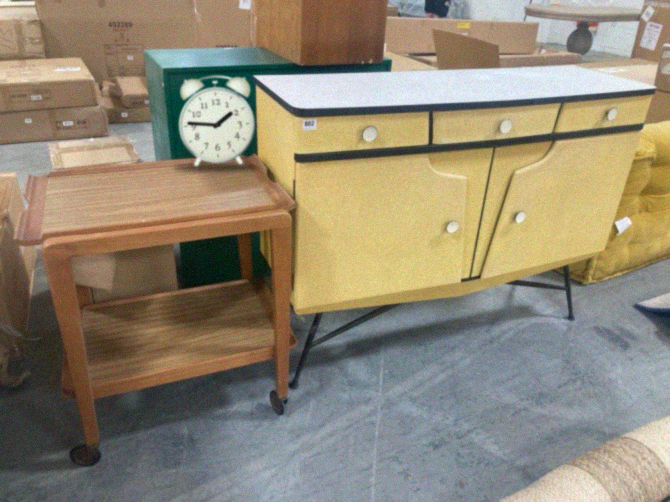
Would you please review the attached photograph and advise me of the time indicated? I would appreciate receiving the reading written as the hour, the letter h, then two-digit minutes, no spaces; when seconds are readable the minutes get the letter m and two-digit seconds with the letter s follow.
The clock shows 1h46
